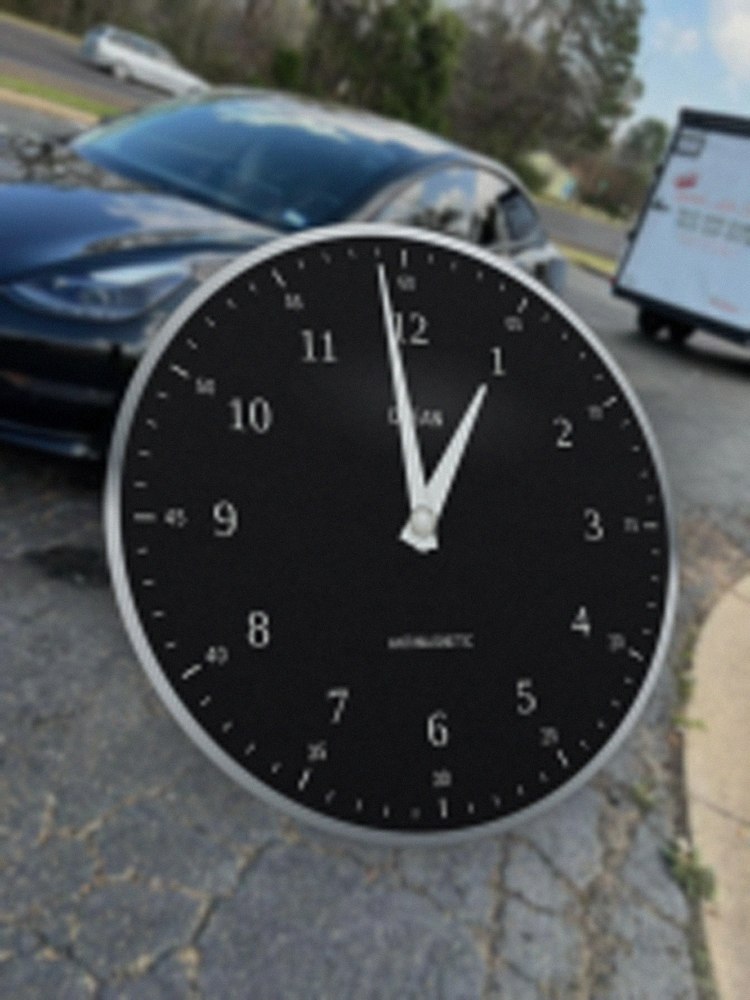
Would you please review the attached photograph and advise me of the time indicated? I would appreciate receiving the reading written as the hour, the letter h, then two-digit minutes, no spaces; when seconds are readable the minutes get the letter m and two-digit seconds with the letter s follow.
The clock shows 12h59
